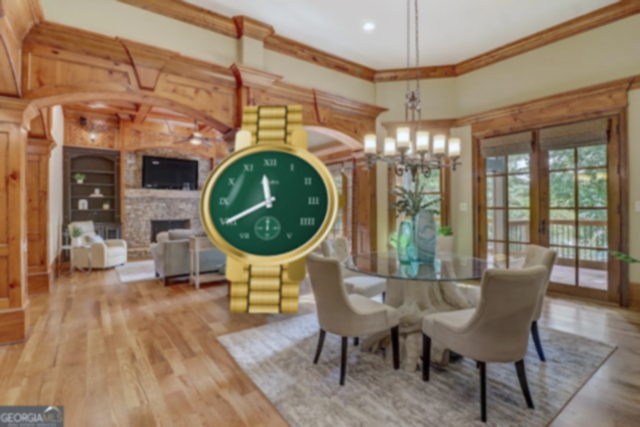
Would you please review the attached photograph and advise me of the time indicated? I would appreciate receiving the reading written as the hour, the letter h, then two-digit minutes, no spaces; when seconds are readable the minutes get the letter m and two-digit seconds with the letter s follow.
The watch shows 11h40
